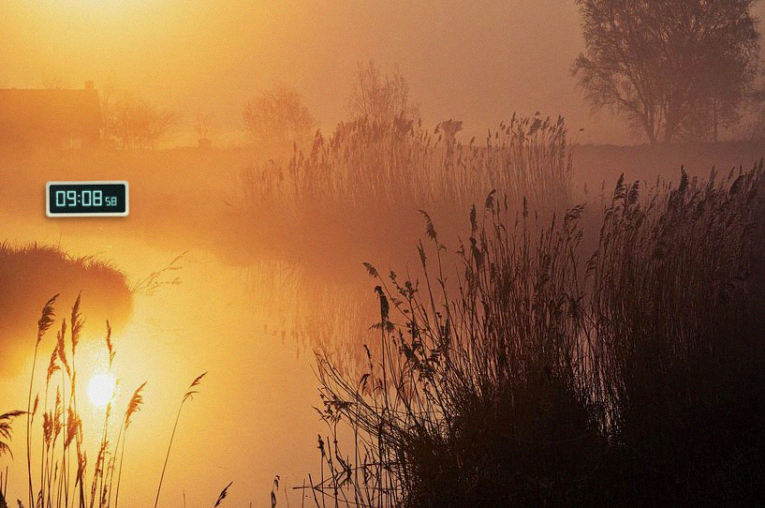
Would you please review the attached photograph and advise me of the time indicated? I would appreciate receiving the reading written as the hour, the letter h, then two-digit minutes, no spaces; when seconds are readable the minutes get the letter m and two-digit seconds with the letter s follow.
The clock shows 9h08m58s
